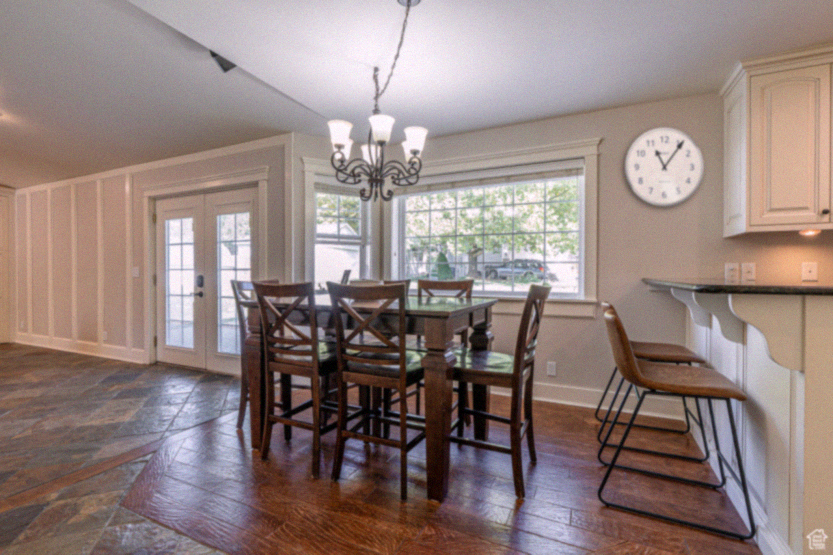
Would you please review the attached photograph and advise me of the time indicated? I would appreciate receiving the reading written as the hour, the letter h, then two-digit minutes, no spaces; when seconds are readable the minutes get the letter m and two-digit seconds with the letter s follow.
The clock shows 11h06
